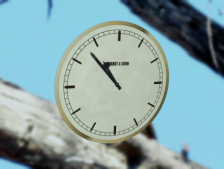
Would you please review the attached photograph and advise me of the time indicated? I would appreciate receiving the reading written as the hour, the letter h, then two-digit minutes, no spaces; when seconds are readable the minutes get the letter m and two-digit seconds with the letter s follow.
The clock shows 10h53
